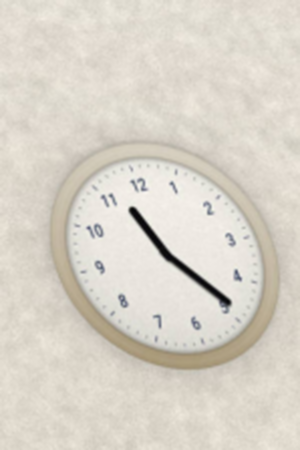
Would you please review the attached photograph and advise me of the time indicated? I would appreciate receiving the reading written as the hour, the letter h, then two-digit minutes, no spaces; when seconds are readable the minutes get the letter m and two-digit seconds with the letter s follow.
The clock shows 11h24
